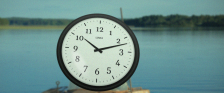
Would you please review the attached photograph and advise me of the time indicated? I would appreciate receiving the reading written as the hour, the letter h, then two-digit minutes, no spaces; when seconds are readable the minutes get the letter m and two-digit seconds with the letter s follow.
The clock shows 10h12
